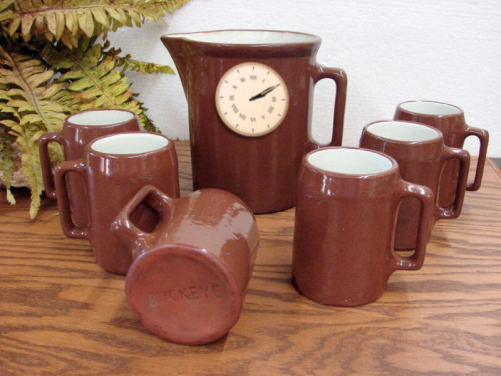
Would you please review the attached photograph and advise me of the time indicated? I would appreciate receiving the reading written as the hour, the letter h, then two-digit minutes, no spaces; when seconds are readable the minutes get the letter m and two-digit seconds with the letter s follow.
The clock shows 2h10
